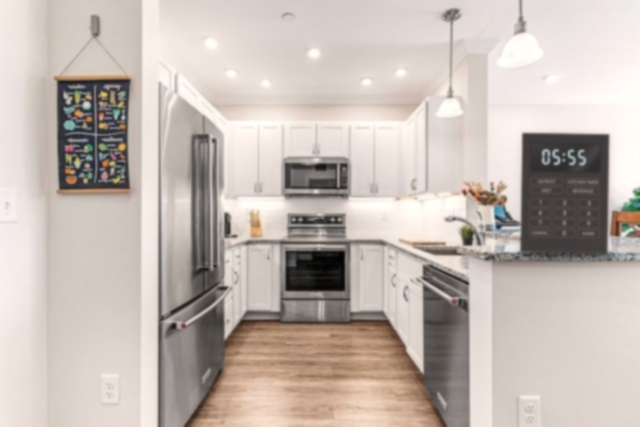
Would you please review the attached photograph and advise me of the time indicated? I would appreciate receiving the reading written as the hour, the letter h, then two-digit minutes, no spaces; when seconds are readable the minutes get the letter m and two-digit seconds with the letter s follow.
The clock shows 5h55
